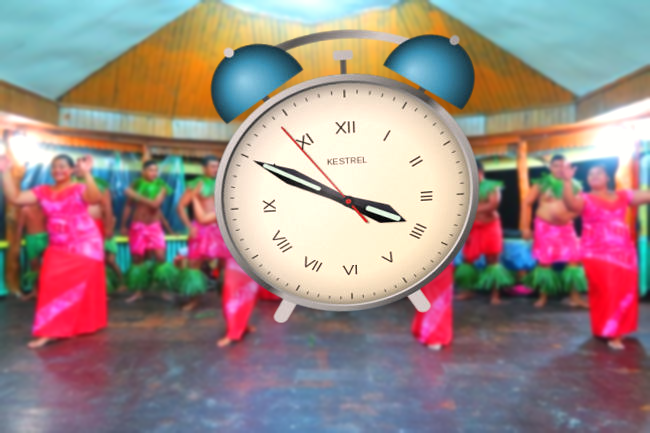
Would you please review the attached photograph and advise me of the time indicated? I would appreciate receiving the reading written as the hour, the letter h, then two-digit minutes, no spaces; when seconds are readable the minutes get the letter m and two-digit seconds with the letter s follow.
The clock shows 3h49m54s
